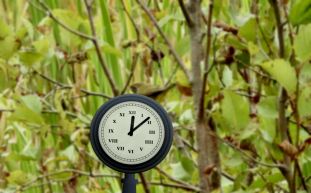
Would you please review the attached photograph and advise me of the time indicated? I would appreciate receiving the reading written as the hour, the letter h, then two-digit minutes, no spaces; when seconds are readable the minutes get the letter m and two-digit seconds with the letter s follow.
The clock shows 12h08
